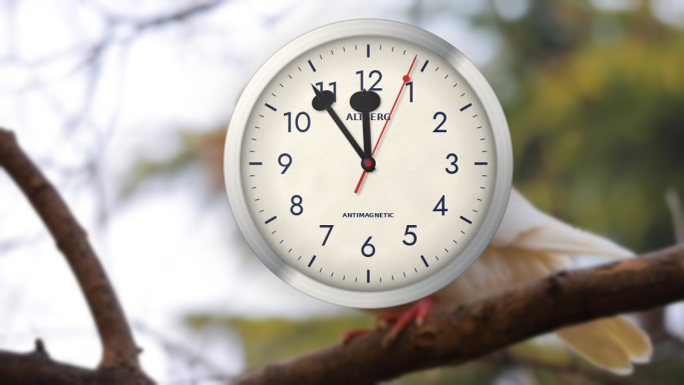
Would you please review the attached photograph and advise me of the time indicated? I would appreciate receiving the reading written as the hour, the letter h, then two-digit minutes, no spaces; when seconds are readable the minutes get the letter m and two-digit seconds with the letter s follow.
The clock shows 11h54m04s
